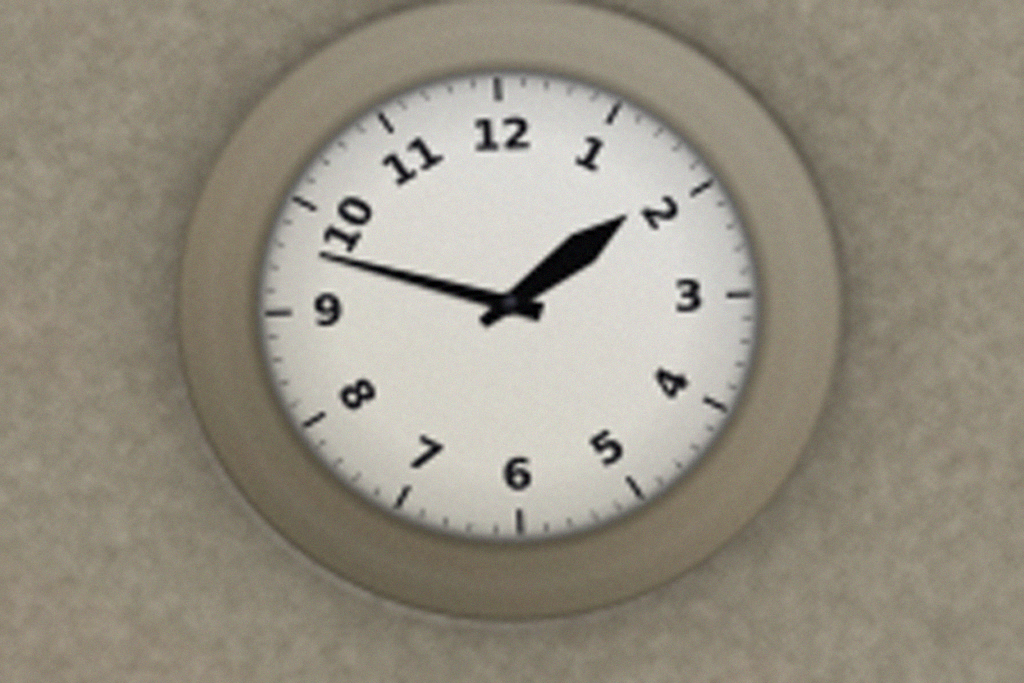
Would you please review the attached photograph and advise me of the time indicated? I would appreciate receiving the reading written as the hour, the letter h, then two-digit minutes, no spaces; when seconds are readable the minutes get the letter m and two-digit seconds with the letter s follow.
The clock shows 1h48
